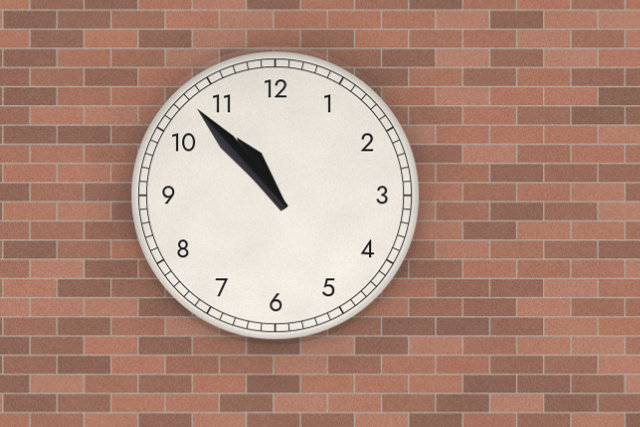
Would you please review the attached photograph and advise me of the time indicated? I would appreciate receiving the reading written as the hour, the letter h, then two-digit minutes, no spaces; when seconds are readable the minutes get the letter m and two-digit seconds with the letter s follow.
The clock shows 10h53
